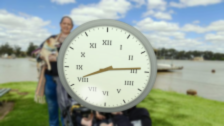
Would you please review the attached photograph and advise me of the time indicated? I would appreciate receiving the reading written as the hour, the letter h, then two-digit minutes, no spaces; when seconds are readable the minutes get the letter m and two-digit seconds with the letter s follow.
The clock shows 8h14
